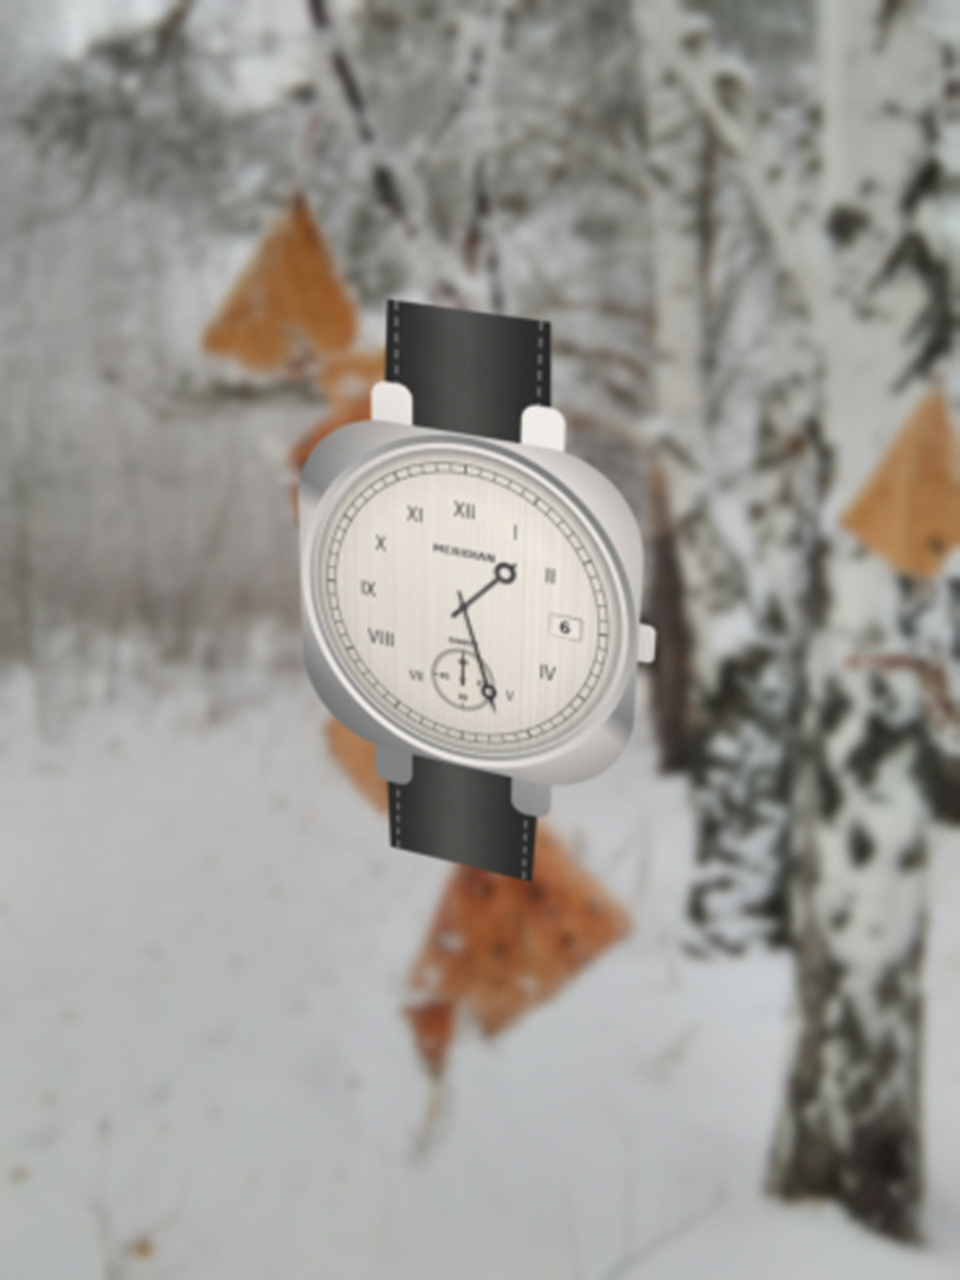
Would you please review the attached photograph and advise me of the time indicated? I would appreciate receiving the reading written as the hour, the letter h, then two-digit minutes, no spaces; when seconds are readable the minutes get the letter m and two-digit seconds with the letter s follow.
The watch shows 1h27
